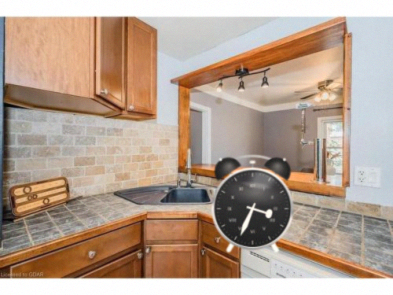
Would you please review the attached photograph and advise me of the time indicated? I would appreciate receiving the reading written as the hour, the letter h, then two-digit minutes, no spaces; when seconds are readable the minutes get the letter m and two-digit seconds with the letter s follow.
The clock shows 3h34
